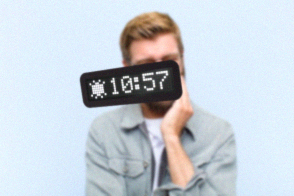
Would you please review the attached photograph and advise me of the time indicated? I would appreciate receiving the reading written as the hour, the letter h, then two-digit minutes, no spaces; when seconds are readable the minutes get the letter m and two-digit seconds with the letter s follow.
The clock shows 10h57
